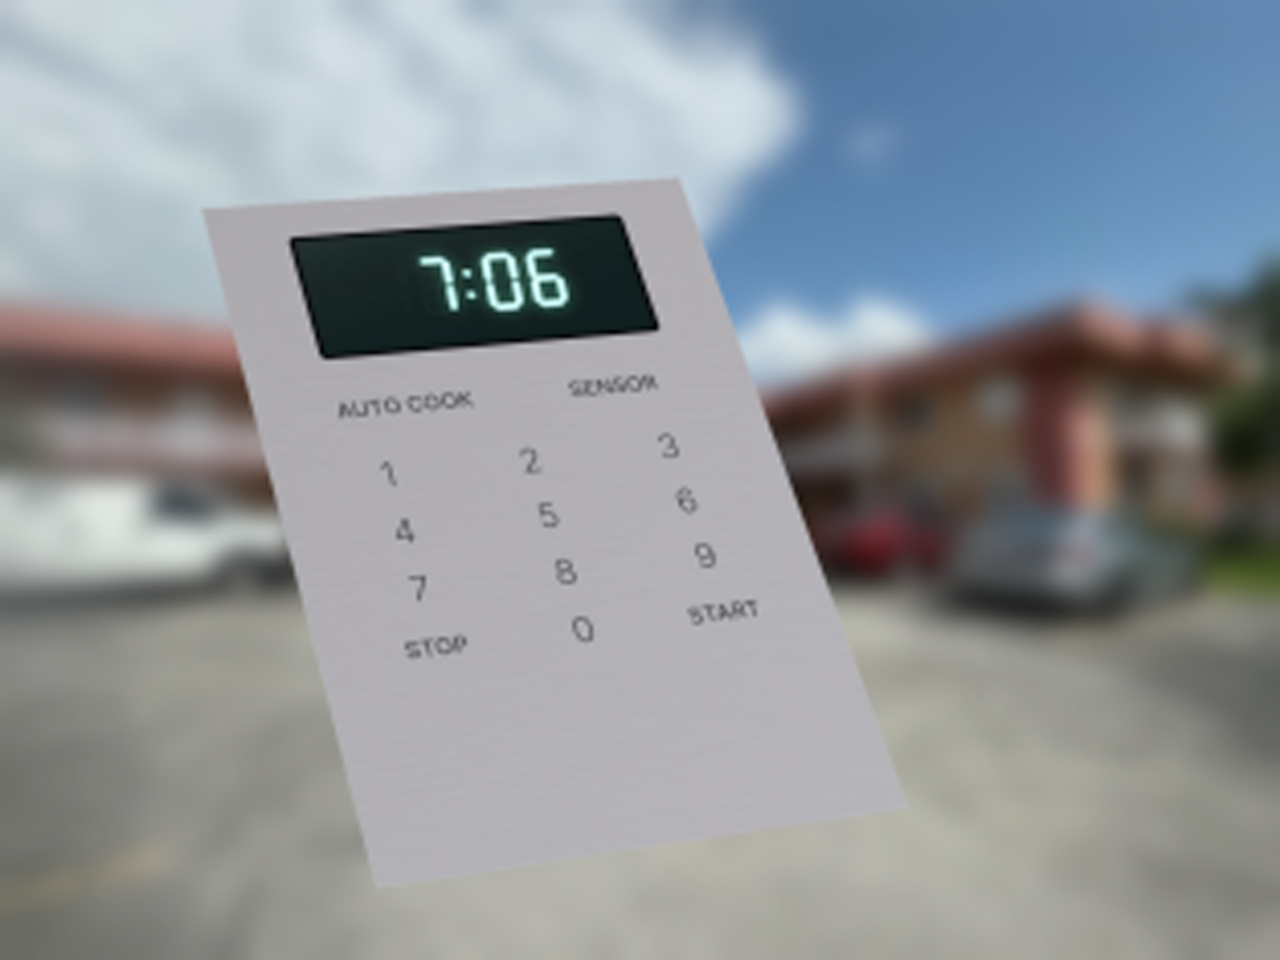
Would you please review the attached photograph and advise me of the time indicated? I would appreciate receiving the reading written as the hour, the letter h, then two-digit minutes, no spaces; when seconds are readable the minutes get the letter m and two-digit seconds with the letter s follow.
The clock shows 7h06
